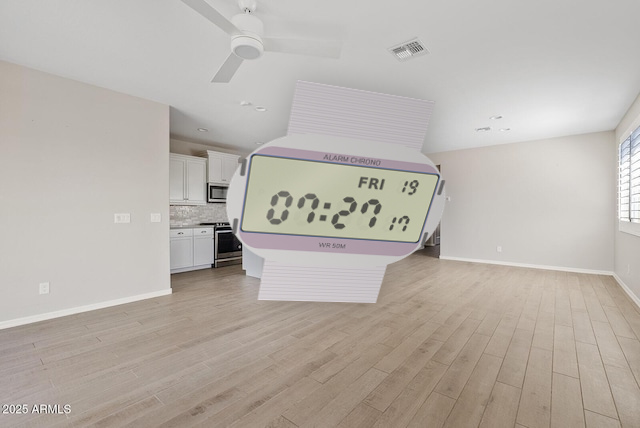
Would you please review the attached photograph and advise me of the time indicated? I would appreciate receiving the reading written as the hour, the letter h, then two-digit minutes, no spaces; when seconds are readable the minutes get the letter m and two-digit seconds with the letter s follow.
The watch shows 7h27m17s
